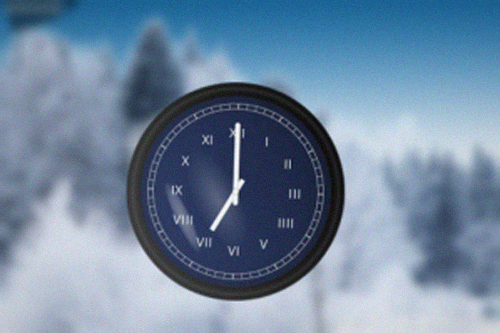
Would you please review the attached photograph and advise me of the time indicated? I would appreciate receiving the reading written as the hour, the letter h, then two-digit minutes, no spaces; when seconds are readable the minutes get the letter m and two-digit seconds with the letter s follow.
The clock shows 7h00
